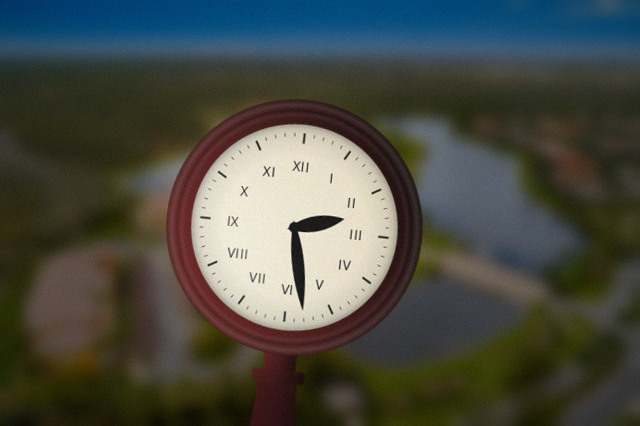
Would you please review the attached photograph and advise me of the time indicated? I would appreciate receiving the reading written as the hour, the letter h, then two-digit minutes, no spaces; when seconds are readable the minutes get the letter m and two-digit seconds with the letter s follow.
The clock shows 2h28
